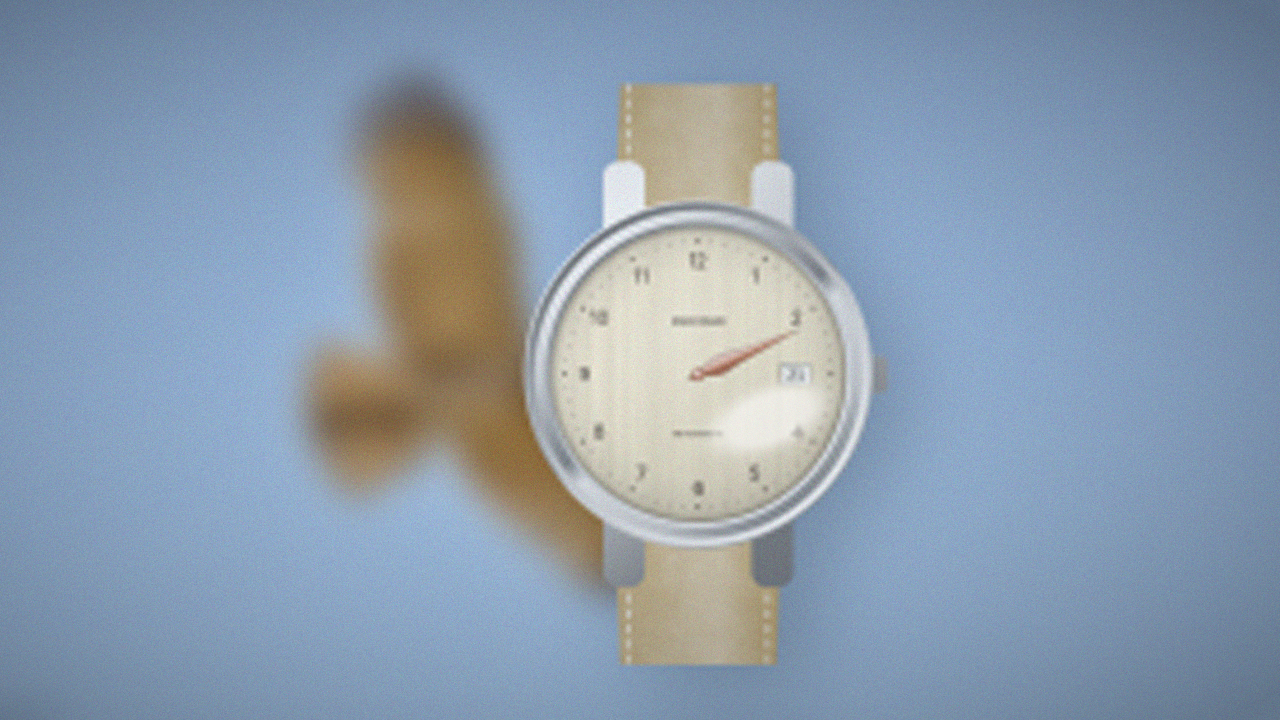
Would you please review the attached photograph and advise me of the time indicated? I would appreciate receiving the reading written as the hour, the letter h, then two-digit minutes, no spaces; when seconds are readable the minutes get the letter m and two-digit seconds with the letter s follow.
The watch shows 2h11
